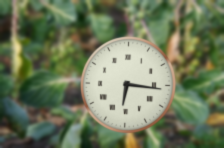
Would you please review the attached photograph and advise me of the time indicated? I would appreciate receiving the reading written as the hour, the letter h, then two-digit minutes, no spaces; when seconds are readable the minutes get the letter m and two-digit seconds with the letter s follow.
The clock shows 6h16
